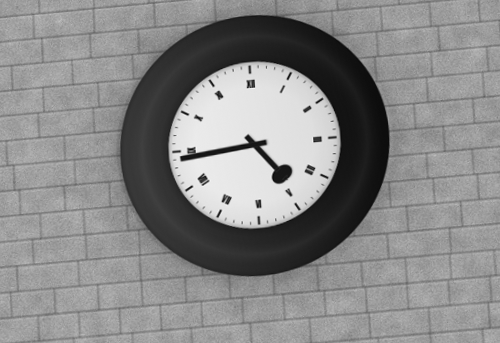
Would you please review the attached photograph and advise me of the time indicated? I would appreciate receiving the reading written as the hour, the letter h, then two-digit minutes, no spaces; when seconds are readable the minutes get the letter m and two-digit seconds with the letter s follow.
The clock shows 4h44
